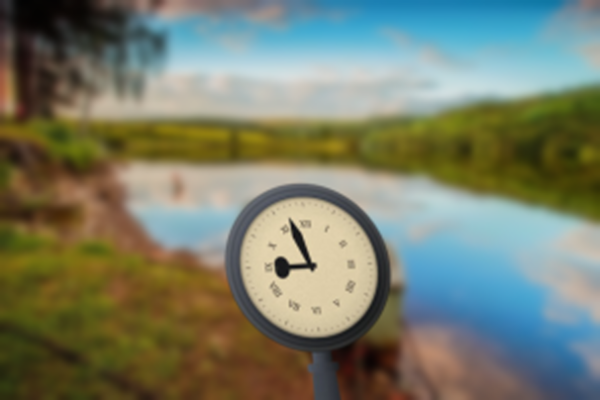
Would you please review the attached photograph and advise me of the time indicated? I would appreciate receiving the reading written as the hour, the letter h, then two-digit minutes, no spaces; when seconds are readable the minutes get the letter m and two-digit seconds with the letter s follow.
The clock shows 8h57
